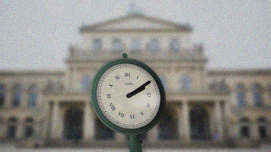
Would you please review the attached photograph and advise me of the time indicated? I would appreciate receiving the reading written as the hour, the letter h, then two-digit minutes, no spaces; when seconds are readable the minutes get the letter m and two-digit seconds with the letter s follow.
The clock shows 2h10
